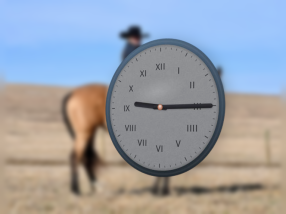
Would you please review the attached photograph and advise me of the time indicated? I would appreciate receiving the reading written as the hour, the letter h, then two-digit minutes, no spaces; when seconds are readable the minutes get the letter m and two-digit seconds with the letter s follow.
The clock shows 9h15
